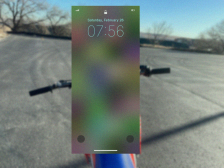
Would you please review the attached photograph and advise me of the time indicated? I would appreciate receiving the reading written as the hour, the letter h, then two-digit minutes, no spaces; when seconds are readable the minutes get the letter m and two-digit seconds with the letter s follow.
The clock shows 7h56
